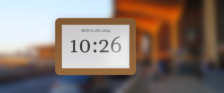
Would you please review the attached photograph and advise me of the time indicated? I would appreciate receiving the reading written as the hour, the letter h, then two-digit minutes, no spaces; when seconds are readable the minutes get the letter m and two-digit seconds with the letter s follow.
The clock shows 10h26
